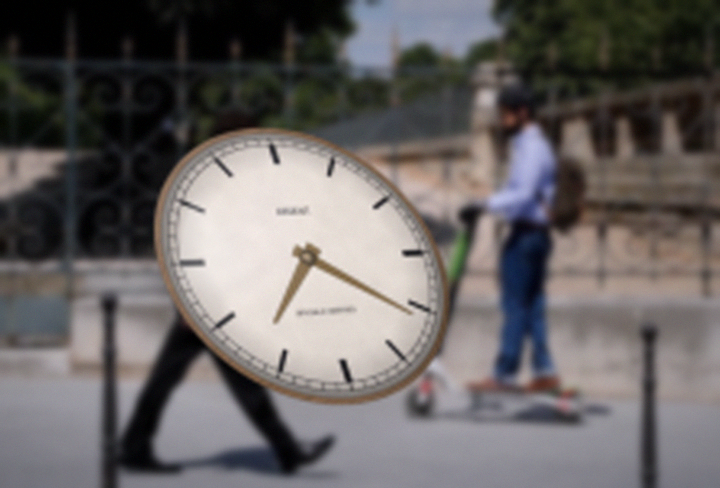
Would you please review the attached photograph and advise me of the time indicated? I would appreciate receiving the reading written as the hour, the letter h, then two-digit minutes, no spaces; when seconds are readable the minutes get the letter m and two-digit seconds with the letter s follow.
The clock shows 7h21
